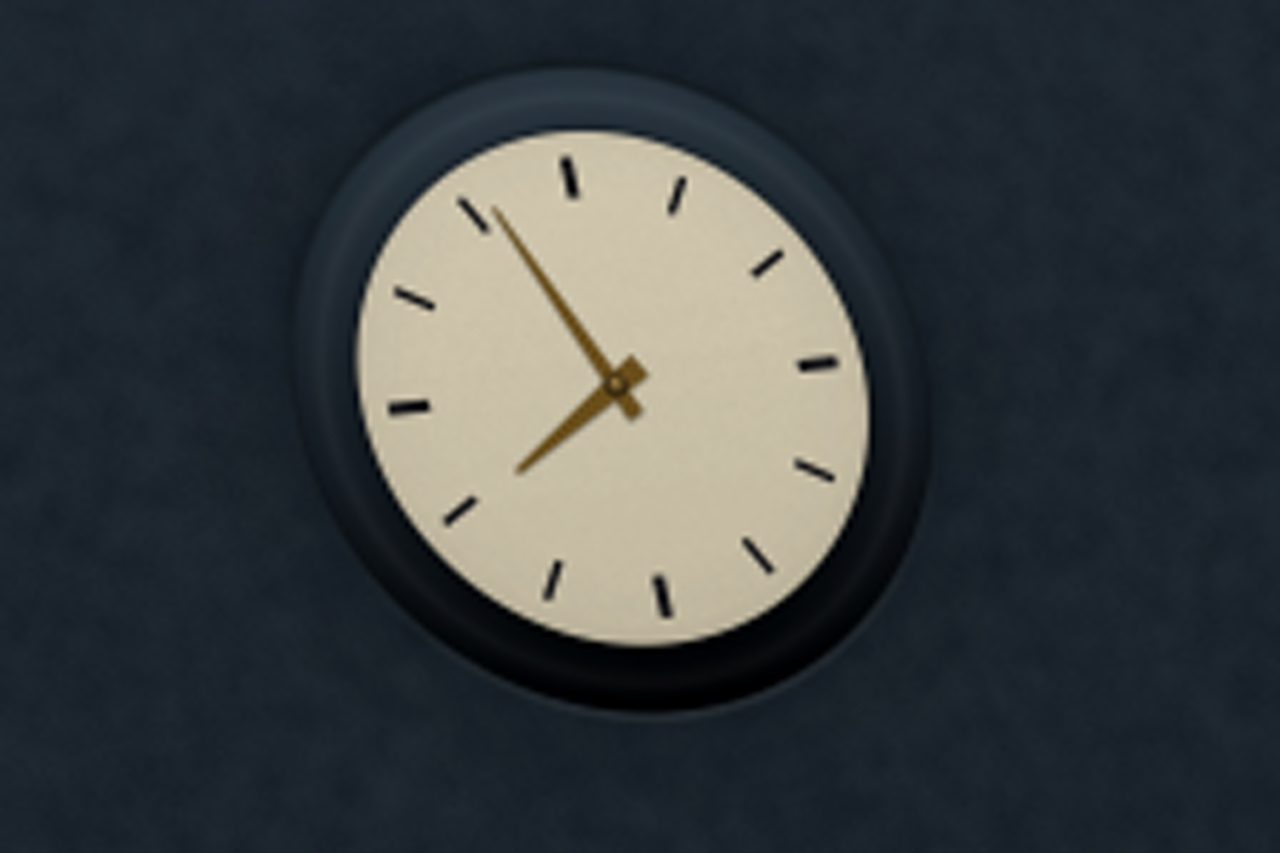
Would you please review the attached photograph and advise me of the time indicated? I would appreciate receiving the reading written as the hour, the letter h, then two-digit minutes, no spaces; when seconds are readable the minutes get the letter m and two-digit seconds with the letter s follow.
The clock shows 7h56
